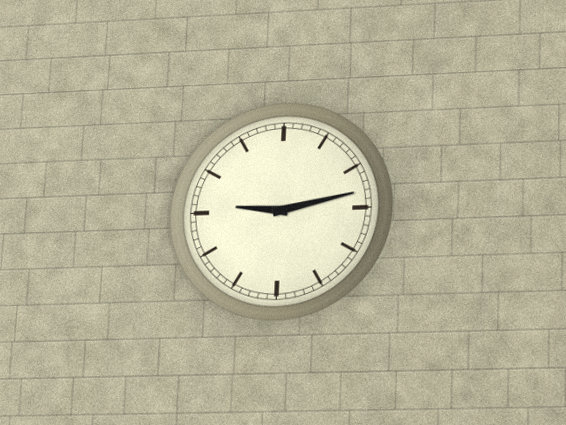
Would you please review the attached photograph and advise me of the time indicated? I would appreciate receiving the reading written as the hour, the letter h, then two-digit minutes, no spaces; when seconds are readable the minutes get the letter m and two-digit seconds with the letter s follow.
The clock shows 9h13
